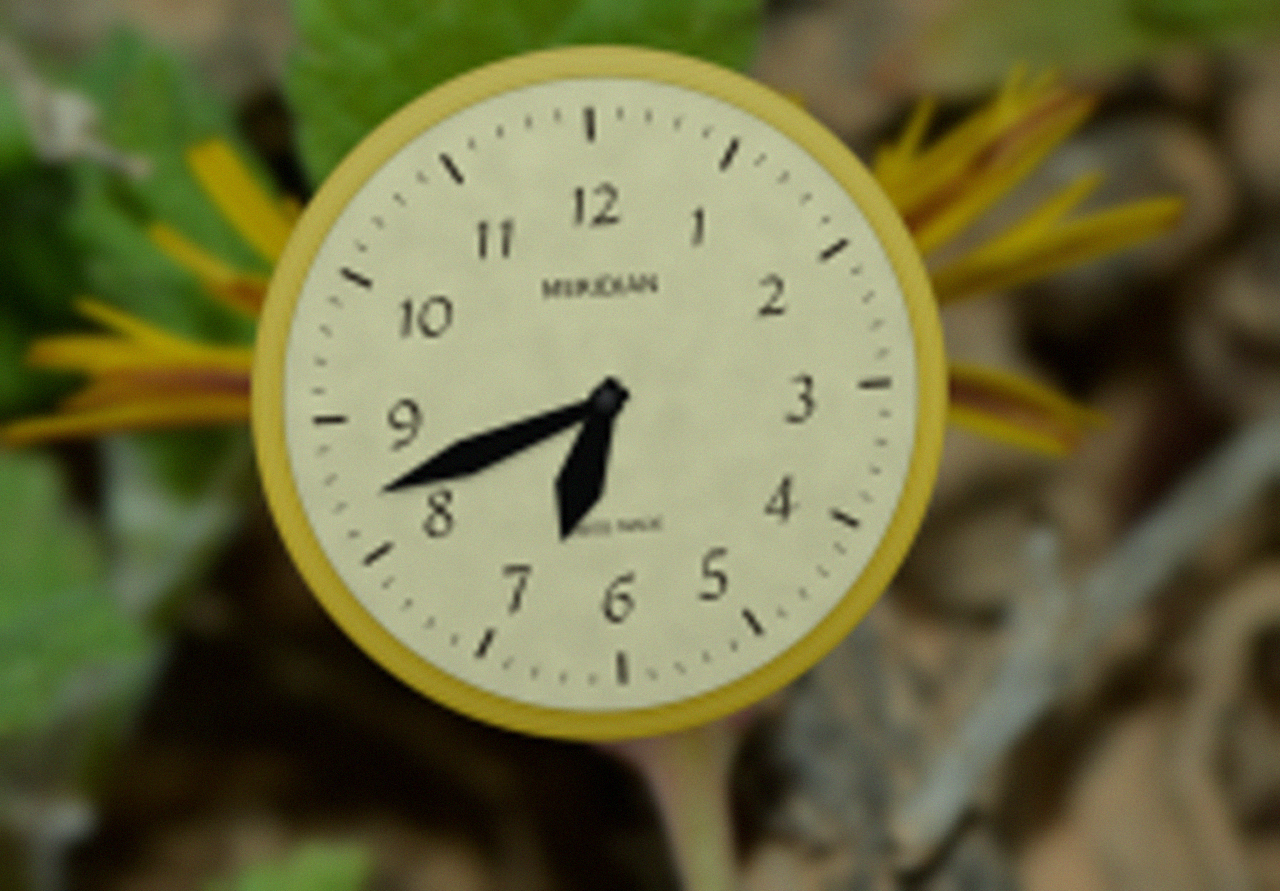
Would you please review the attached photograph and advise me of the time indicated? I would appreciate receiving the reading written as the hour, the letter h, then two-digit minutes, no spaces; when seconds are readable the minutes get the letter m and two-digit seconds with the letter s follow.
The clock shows 6h42
